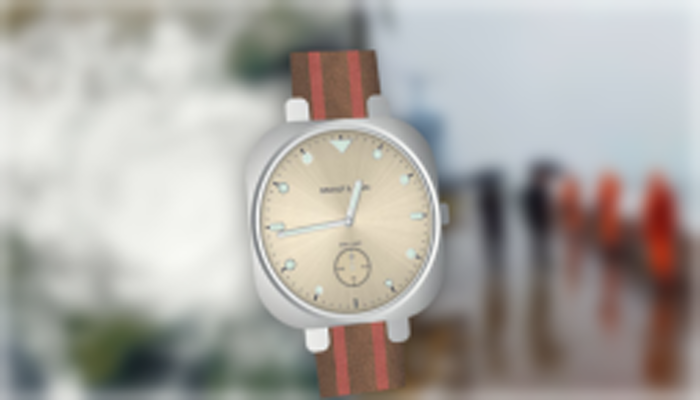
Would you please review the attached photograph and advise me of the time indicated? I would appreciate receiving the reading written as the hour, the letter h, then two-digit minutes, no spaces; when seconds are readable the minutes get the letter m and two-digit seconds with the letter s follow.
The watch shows 12h44
